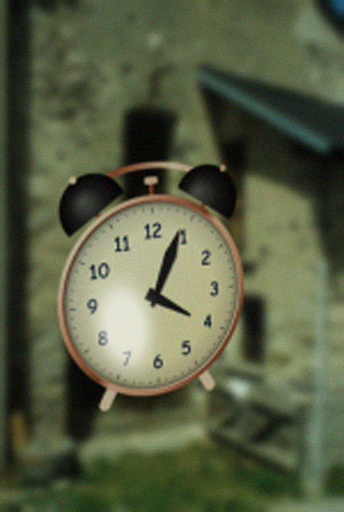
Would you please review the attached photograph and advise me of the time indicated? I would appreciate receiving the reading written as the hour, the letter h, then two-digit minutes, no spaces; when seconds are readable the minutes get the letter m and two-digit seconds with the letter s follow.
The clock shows 4h04
